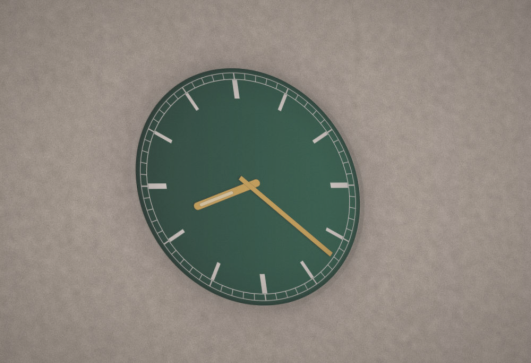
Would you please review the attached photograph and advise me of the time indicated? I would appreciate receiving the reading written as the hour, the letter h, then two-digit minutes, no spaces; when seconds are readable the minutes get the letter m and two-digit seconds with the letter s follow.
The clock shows 8h22
